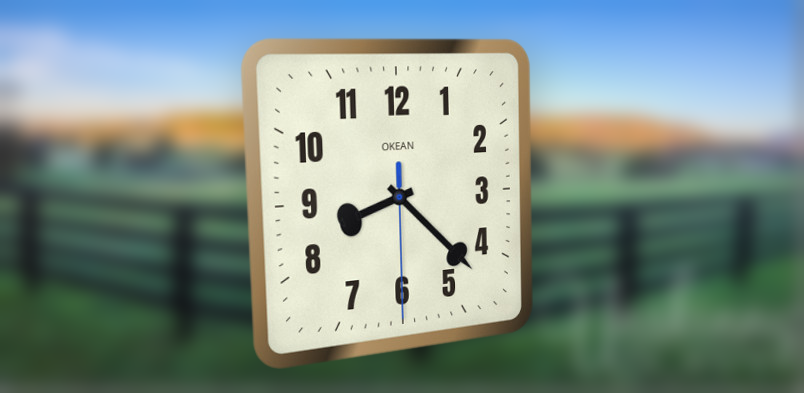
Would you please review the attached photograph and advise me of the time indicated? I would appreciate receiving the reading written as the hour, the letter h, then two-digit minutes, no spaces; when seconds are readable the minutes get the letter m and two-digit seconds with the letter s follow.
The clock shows 8h22m30s
